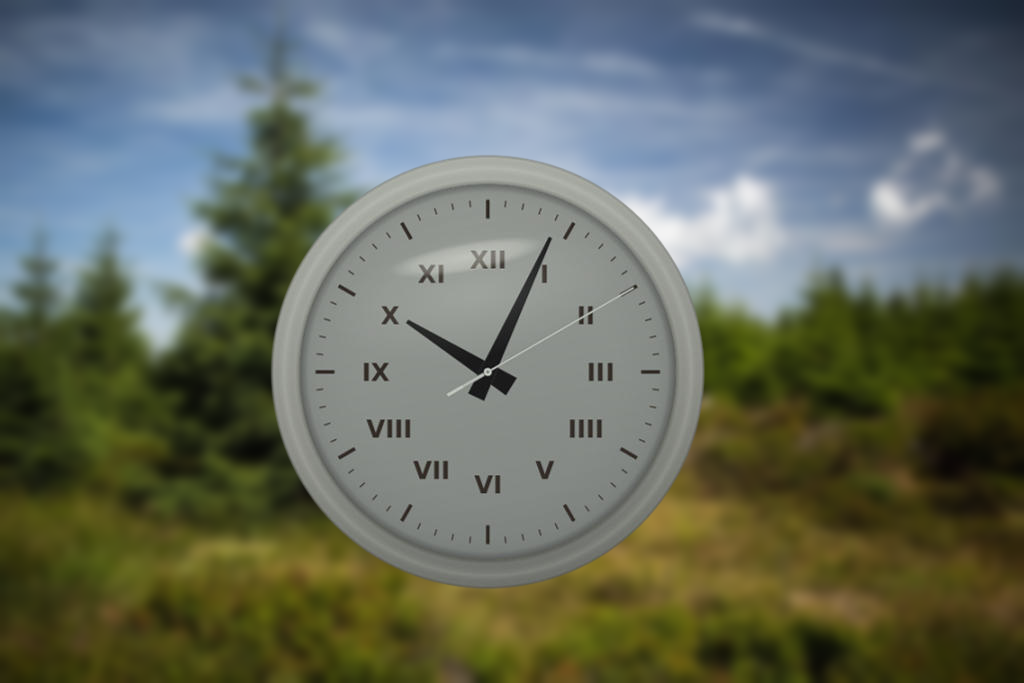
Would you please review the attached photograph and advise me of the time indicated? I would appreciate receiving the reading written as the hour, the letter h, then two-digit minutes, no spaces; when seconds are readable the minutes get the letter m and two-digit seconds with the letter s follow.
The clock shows 10h04m10s
